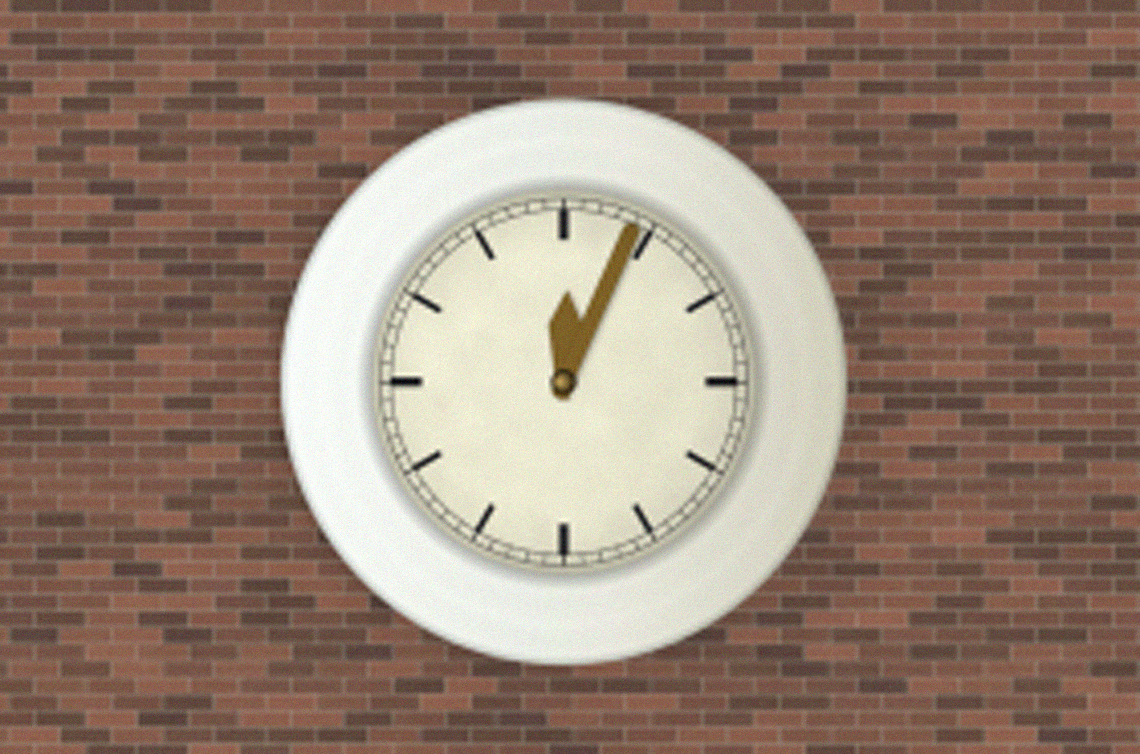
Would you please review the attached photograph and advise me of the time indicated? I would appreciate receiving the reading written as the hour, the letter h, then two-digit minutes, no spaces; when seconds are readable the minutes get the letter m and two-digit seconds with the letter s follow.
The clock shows 12h04
